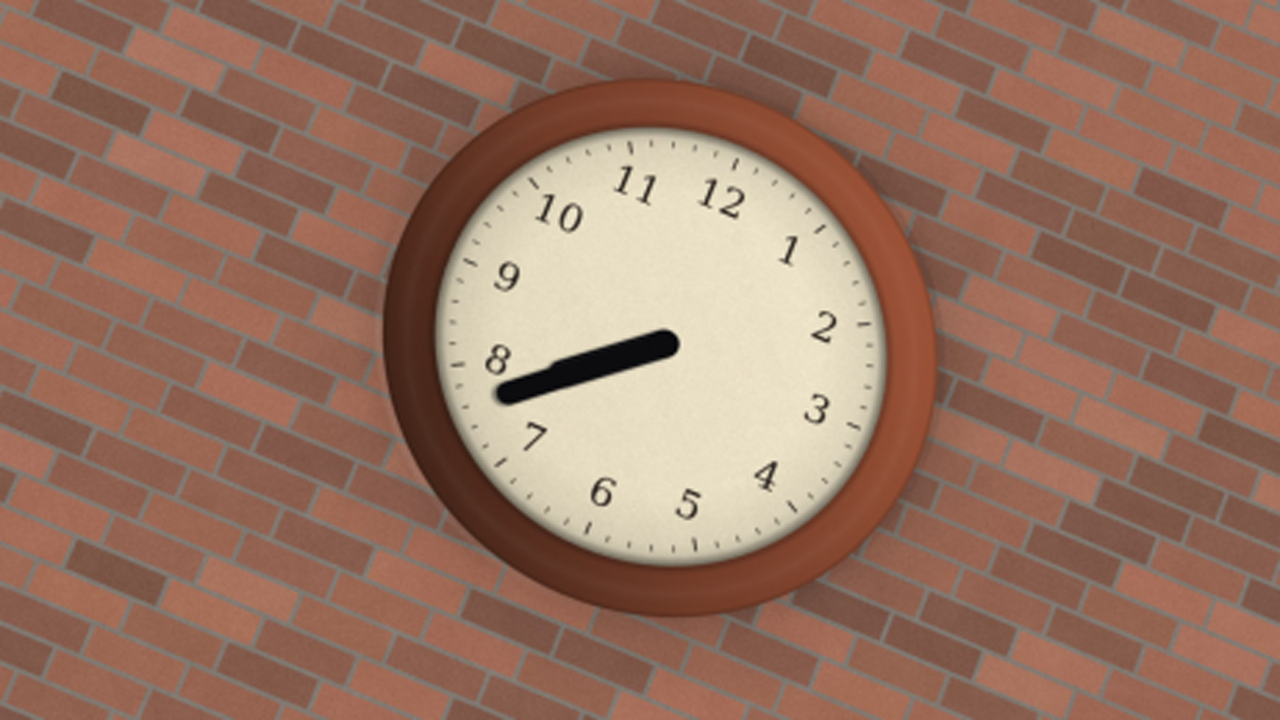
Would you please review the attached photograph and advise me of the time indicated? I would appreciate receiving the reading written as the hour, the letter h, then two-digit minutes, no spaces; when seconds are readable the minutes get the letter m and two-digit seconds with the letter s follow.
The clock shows 7h38
